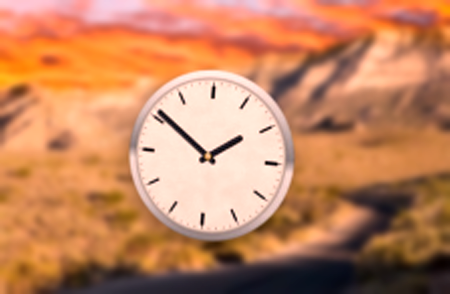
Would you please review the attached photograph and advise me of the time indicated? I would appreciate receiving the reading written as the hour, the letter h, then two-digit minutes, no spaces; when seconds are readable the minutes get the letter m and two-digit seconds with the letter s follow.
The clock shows 1h51
